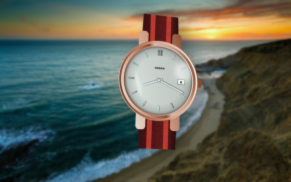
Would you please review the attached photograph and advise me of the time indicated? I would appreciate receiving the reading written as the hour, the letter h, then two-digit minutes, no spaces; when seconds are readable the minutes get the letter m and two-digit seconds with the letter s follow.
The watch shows 8h19
